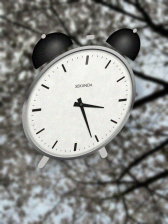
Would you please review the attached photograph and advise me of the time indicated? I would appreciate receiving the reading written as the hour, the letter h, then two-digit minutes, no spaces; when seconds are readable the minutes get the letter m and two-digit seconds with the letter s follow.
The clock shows 3h26
